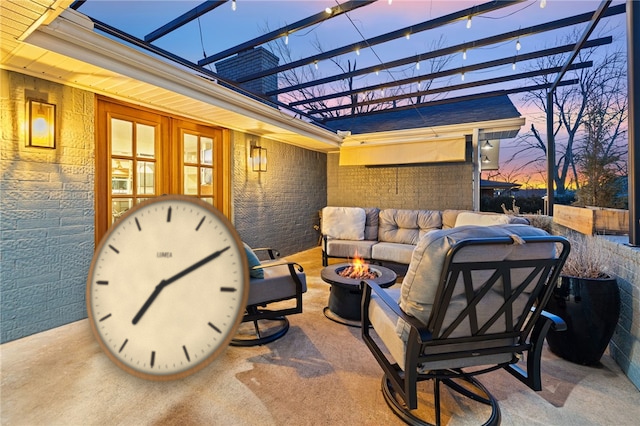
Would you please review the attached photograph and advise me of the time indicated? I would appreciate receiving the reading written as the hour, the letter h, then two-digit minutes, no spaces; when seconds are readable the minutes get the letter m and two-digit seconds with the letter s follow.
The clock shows 7h10
